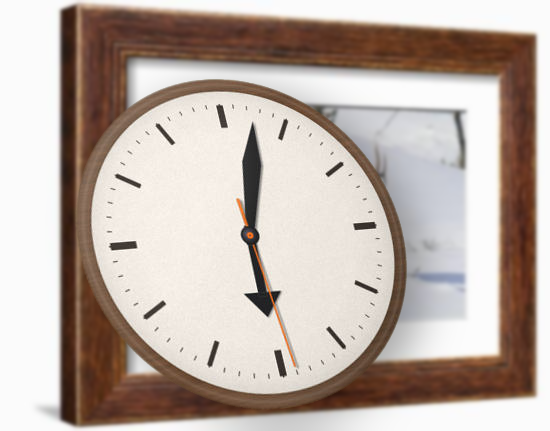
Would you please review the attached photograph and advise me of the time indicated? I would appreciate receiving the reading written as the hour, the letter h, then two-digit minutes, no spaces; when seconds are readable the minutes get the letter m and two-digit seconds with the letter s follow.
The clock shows 6h02m29s
